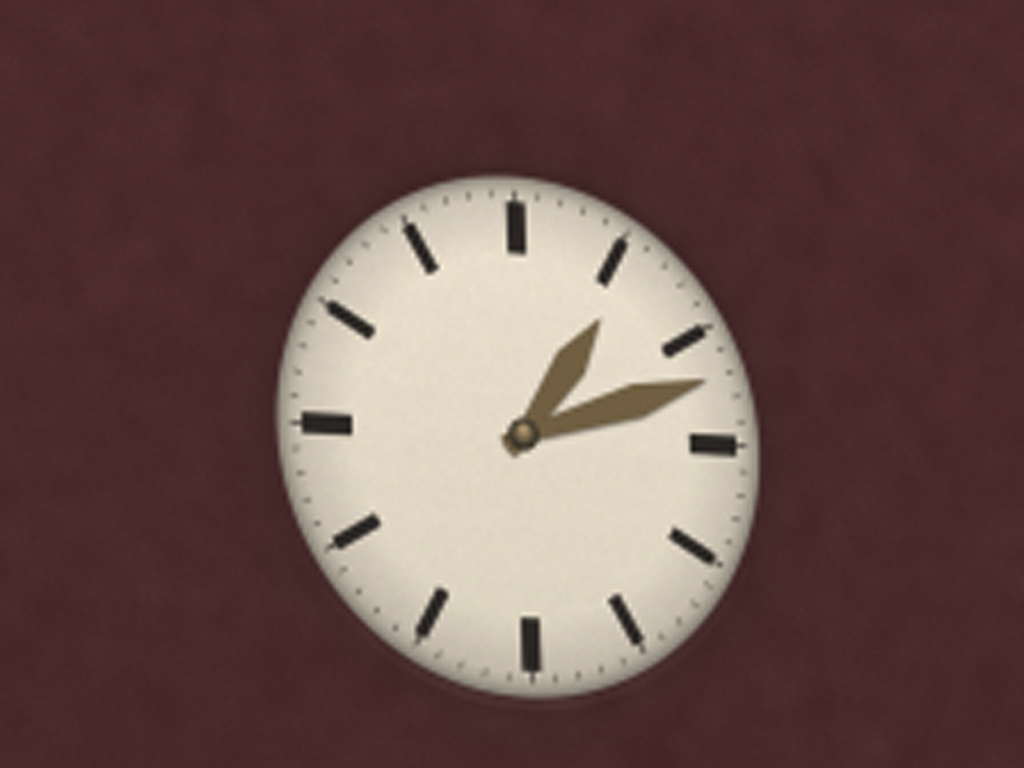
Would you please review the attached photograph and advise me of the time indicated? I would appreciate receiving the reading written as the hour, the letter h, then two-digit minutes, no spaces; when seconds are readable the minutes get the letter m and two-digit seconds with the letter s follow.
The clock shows 1h12
